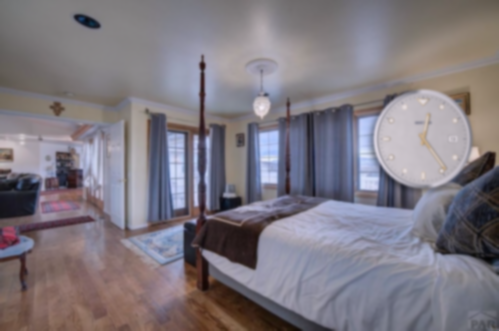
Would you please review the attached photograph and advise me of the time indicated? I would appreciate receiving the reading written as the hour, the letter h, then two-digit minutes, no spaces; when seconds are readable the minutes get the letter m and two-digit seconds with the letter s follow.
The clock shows 12h24
